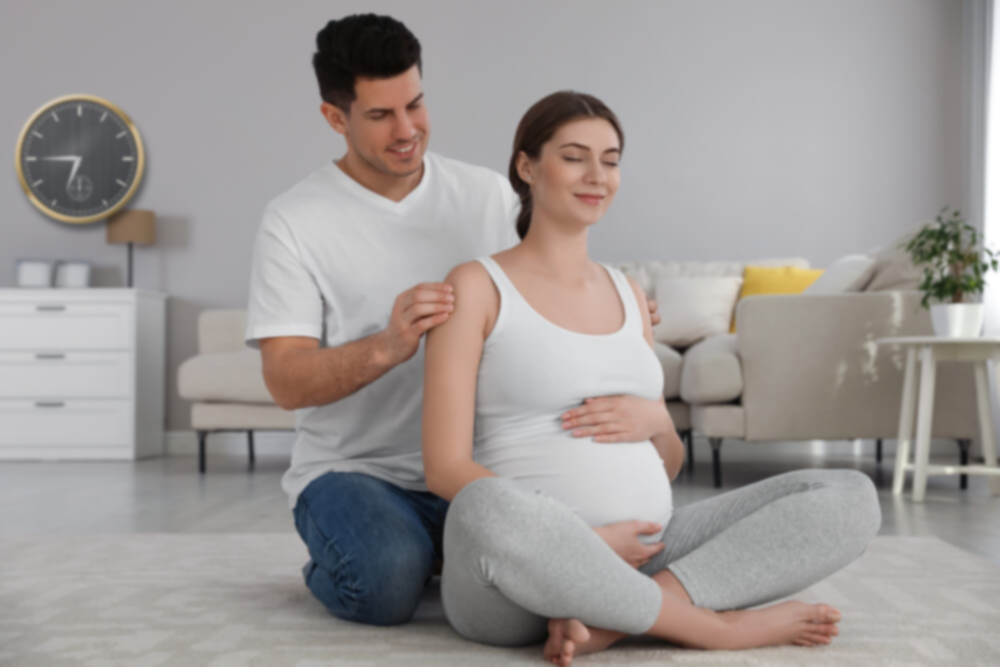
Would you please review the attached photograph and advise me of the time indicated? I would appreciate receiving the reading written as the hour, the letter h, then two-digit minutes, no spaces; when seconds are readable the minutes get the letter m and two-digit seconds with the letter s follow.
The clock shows 6h45
